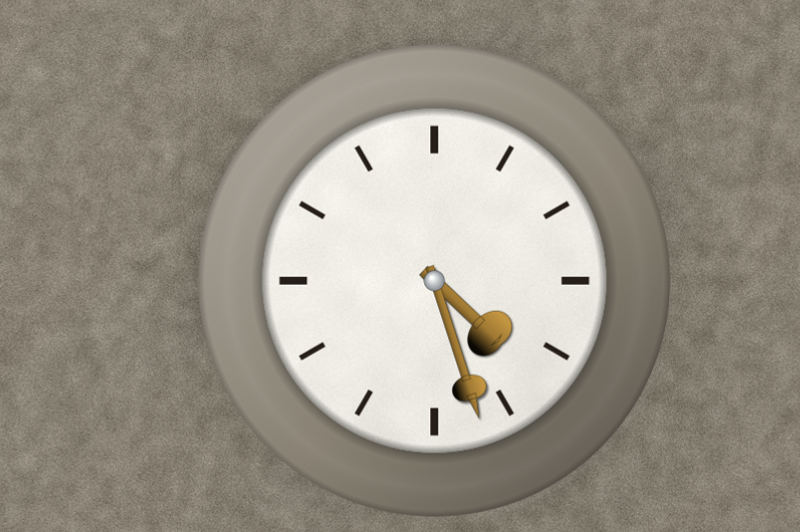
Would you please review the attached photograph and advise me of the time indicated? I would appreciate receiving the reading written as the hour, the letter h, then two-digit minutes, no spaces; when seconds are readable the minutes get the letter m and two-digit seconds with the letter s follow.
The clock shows 4h27
